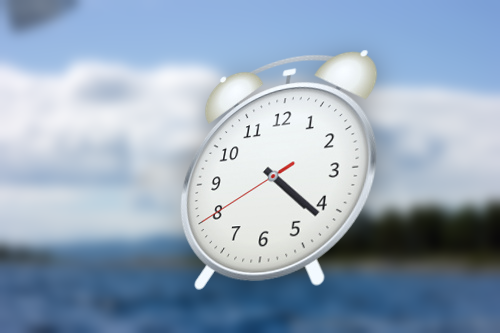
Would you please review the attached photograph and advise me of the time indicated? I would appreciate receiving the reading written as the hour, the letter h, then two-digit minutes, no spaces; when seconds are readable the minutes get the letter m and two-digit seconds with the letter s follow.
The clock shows 4h21m40s
